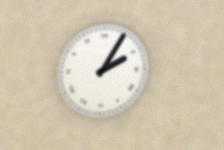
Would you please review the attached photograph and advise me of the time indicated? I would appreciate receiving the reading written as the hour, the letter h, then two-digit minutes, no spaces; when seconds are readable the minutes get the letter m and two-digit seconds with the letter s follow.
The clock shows 2h05
